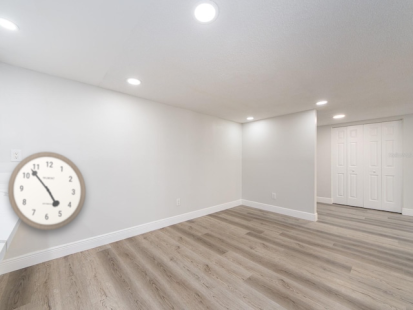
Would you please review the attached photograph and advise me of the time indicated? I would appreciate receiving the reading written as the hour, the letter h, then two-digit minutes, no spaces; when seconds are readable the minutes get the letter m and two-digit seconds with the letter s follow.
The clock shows 4h53
